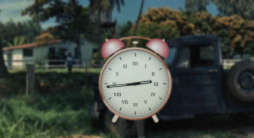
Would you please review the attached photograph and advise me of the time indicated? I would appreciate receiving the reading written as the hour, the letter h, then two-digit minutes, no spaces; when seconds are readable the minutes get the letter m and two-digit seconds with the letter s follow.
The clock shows 2h44
